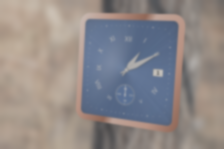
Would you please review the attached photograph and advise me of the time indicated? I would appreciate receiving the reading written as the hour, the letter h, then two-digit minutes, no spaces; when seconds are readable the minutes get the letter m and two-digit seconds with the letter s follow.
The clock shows 1h10
